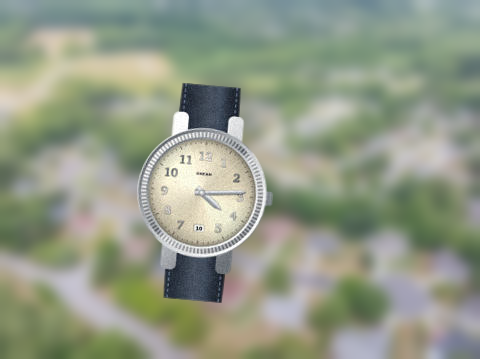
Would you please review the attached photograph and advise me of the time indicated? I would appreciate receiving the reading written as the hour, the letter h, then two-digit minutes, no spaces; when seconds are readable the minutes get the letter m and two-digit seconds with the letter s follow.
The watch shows 4h14
